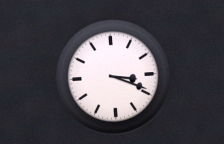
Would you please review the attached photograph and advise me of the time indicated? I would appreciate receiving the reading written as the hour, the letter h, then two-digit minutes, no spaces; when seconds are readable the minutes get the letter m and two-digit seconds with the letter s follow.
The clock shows 3h19
